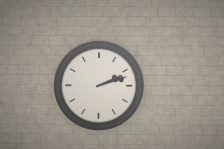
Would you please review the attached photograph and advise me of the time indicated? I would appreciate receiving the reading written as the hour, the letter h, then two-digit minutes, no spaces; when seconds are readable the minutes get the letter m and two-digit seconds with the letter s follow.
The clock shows 2h12
